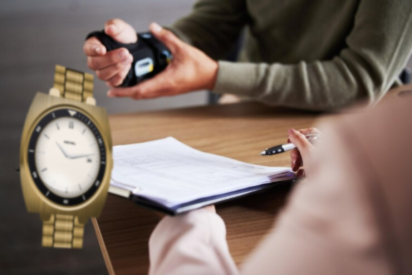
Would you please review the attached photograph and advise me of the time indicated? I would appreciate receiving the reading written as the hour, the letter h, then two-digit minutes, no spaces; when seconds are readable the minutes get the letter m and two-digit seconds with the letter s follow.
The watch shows 10h13
